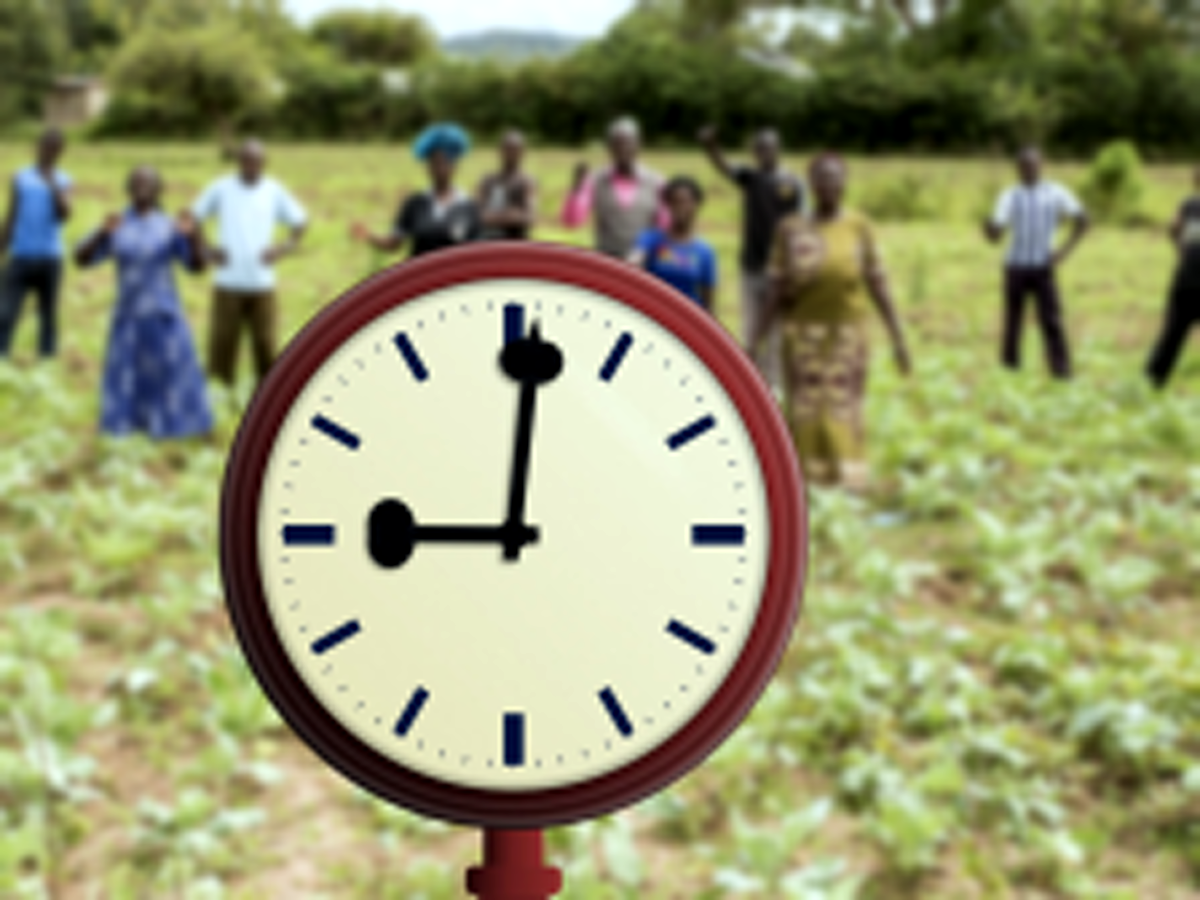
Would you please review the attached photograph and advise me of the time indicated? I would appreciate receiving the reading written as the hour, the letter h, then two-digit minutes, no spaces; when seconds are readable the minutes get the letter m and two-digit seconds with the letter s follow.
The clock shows 9h01
